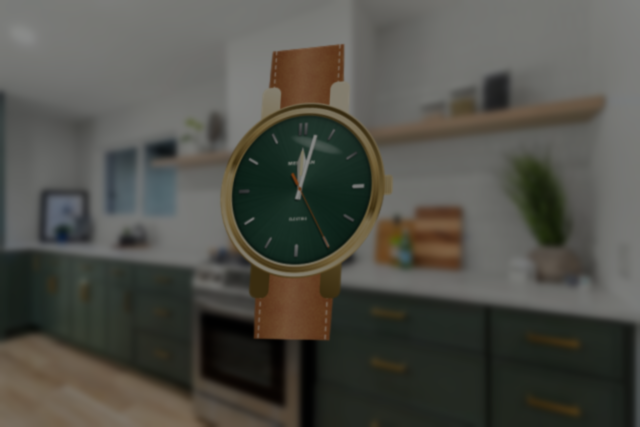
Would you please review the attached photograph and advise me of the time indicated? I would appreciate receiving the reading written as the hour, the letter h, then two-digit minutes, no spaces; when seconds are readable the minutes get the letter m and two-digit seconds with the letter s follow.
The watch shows 12h02m25s
